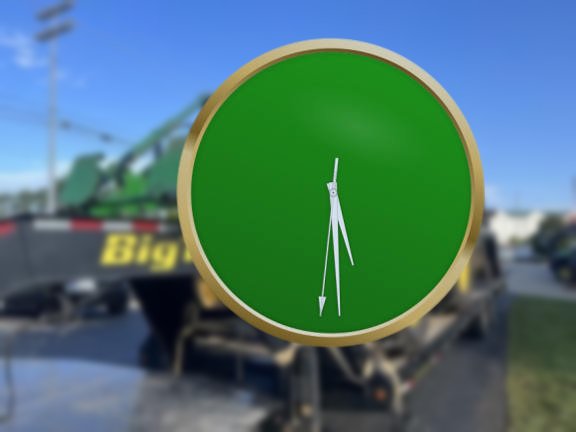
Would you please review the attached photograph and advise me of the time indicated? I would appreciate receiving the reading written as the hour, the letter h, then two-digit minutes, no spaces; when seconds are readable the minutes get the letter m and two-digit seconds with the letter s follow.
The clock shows 5h29m31s
